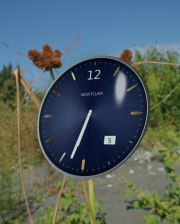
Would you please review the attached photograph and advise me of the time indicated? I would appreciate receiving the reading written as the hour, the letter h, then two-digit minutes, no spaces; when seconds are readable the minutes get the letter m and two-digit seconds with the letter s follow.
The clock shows 6h33
